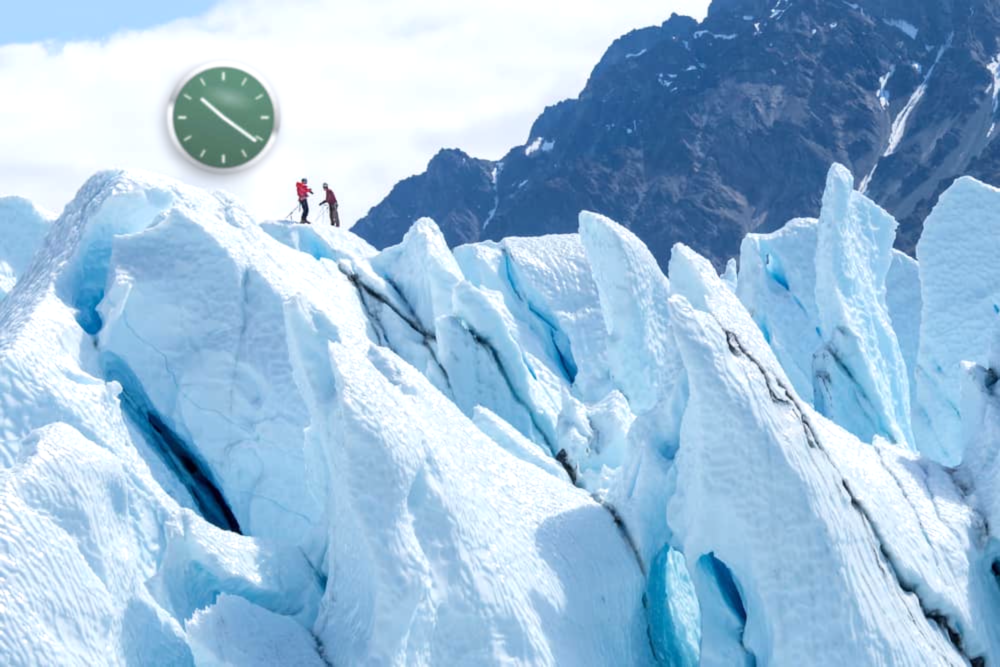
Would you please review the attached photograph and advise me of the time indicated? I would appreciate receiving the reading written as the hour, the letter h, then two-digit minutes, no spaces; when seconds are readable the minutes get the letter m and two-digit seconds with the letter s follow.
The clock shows 10h21
